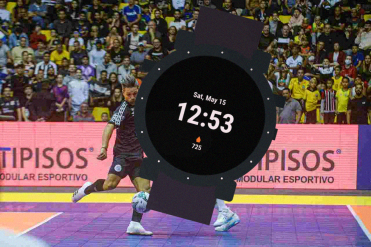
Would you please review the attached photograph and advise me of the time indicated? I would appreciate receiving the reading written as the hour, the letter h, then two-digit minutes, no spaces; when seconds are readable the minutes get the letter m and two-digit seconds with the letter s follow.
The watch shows 12h53
